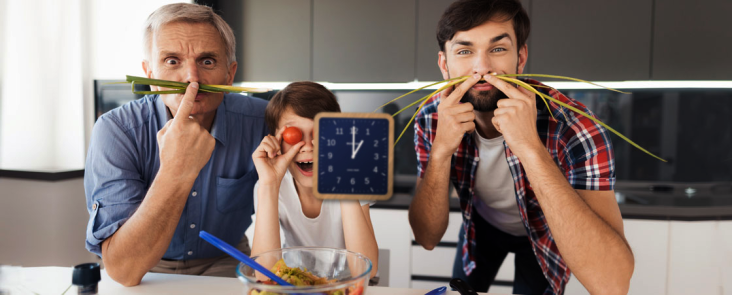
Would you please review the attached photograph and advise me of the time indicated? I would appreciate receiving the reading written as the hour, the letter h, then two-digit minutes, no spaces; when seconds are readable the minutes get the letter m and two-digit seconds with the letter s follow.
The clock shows 1h00
